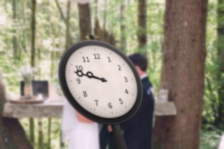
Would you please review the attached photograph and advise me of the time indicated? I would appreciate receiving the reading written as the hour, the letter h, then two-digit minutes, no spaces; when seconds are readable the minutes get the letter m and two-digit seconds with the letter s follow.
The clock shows 9h48
